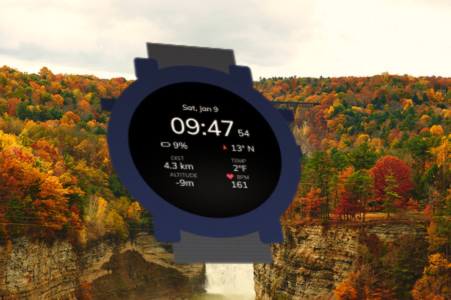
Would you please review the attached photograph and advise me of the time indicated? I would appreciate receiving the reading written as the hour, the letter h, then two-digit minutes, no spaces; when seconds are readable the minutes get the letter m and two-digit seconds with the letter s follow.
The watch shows 9h47m54s
